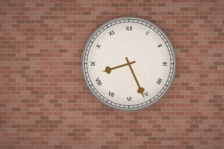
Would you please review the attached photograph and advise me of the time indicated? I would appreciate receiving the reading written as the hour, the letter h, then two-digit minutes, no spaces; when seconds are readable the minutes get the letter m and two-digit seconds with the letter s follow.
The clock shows 8h26
